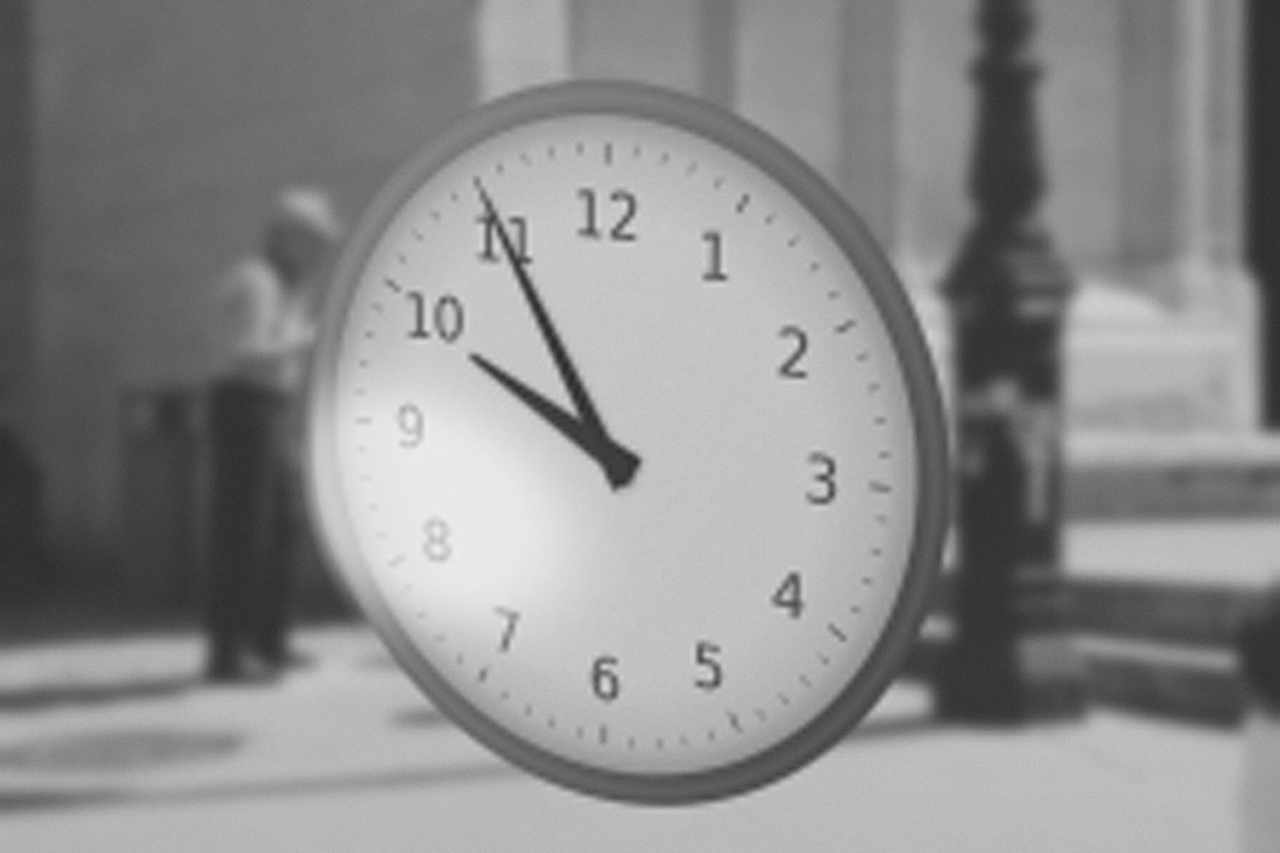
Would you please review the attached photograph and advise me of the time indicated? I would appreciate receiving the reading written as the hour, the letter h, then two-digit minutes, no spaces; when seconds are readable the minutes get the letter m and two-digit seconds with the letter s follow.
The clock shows 9h55
